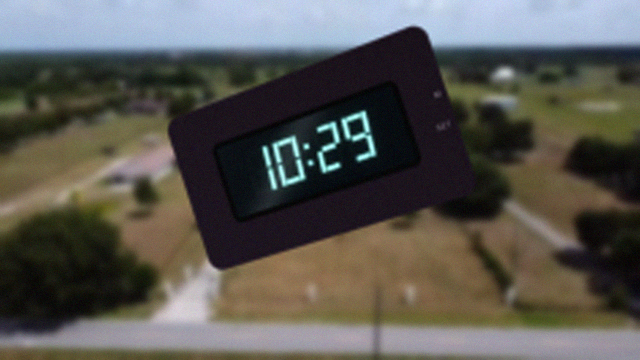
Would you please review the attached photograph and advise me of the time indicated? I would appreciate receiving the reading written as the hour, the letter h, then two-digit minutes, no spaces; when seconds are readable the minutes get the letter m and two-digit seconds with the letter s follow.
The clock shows 10h29
